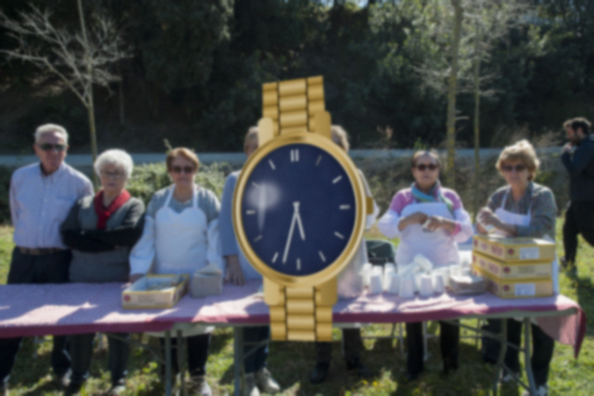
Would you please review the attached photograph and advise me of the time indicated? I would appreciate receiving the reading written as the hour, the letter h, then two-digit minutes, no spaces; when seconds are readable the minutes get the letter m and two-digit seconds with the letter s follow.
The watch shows 5h33
